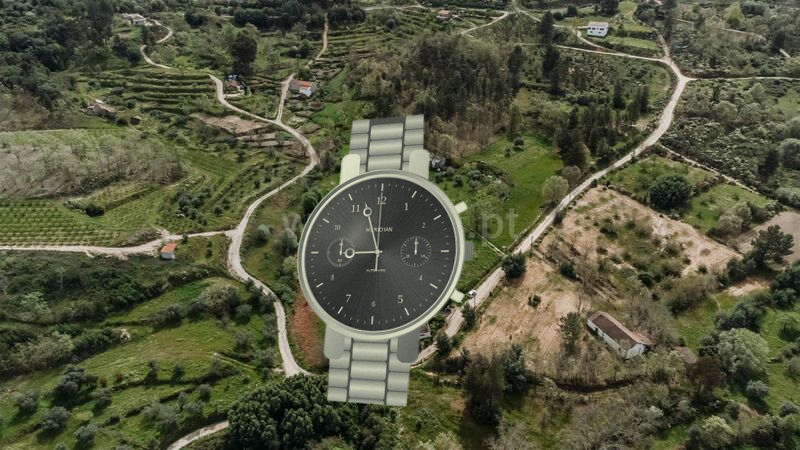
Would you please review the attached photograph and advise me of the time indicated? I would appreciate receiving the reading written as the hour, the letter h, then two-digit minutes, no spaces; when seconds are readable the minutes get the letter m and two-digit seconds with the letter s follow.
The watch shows 8h57
